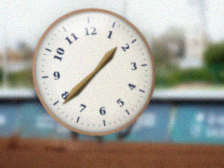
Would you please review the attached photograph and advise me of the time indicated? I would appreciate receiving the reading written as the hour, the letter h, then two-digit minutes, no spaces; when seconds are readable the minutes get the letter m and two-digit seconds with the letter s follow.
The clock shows 1h39
